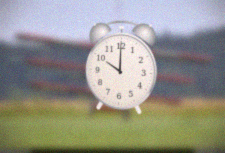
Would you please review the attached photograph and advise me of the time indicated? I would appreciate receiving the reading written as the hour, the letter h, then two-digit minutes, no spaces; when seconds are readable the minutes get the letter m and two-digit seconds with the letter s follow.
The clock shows 10h00
